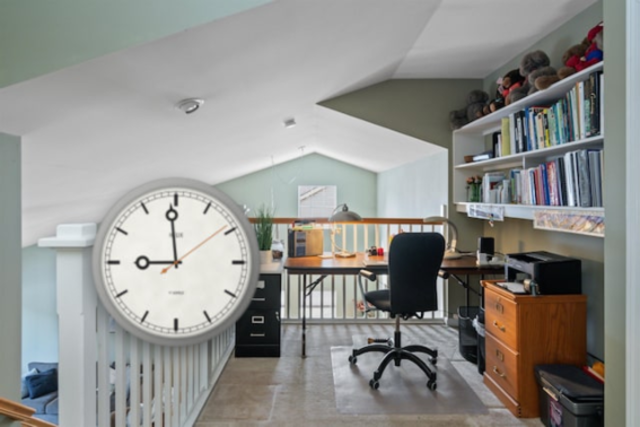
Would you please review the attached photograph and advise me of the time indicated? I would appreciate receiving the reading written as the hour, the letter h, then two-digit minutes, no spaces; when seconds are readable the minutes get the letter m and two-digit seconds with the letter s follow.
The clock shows 8h59m09s
